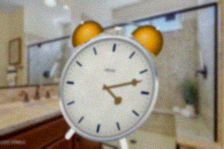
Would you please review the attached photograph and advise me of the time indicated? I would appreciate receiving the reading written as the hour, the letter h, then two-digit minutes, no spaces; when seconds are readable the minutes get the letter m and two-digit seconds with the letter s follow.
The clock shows 4h12
